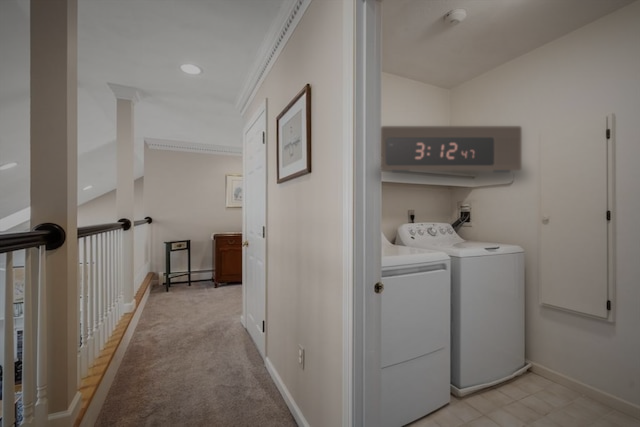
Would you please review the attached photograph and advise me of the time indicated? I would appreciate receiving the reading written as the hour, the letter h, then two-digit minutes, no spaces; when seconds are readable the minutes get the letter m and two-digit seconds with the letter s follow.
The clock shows 3h12
